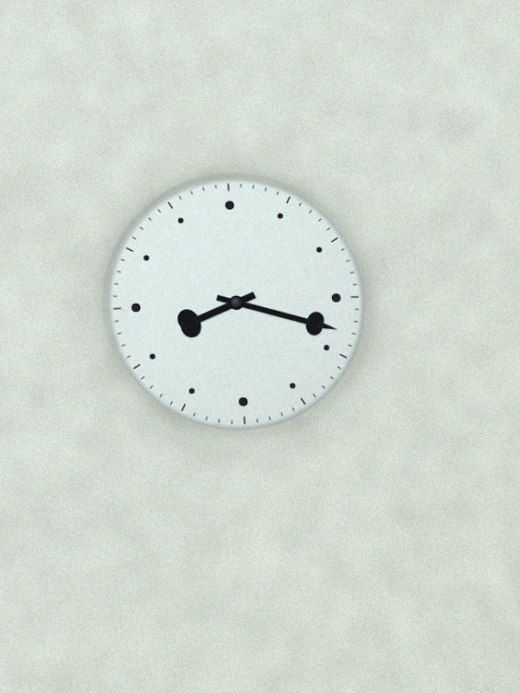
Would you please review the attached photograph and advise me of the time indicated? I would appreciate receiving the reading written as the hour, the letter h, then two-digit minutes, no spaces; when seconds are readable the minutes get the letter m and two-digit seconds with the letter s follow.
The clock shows 8h18
